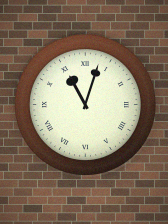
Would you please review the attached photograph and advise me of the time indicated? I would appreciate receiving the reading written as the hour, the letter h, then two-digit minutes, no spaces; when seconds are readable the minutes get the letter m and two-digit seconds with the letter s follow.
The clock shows 11h03
